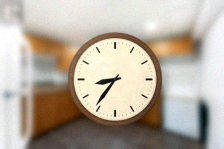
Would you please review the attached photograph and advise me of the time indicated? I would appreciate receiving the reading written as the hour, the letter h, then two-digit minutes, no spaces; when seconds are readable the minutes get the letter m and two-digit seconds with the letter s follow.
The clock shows 8h36
